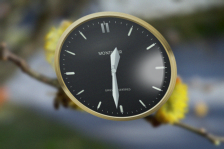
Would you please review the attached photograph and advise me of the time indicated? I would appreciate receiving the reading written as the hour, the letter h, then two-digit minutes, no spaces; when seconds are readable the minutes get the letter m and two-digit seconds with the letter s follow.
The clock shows 12h31
